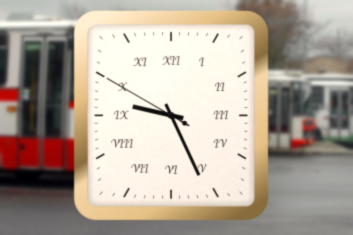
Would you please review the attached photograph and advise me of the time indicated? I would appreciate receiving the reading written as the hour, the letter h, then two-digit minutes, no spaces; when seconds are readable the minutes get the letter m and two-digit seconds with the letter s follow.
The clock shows 9h25m50s
